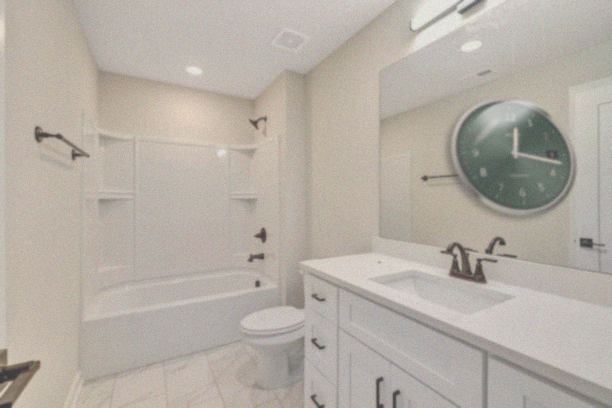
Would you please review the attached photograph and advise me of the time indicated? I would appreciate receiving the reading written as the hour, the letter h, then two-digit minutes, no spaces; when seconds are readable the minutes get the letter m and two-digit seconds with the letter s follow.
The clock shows 12h17
